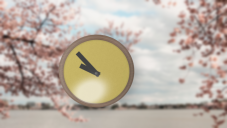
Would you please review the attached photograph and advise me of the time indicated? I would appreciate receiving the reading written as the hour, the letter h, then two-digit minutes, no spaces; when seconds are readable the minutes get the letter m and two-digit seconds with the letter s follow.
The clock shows 9h53
